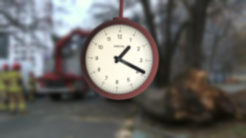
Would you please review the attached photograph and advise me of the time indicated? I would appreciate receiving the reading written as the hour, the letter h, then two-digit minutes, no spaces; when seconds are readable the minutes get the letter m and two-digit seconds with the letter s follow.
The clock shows 1h19
